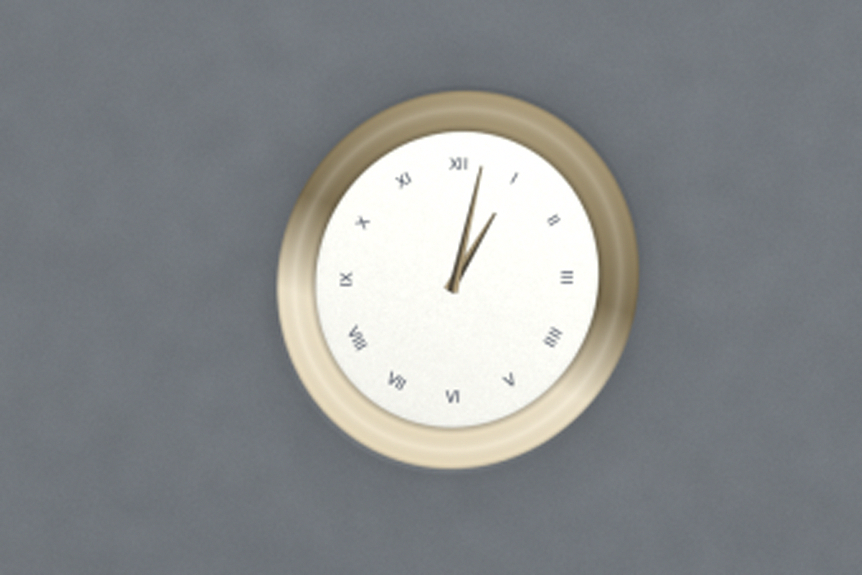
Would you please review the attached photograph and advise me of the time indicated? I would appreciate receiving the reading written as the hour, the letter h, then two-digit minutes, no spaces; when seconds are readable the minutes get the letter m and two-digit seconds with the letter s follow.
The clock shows 1h02
